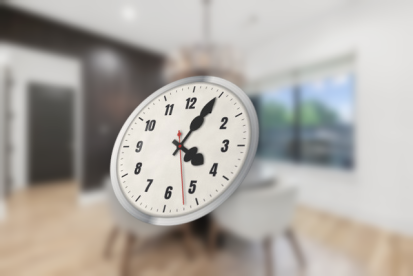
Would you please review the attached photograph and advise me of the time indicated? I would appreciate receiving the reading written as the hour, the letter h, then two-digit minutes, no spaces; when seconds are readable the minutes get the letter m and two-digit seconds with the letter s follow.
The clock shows 4h04m27s
